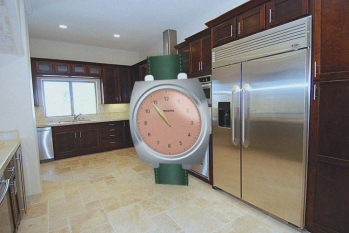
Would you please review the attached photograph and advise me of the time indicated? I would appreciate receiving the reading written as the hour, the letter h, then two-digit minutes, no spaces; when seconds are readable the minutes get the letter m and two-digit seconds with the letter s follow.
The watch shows 10h54
